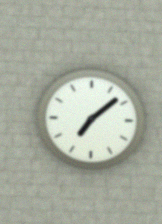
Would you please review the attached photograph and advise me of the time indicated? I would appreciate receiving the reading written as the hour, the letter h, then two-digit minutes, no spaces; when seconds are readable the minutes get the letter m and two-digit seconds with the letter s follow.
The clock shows 7h08
